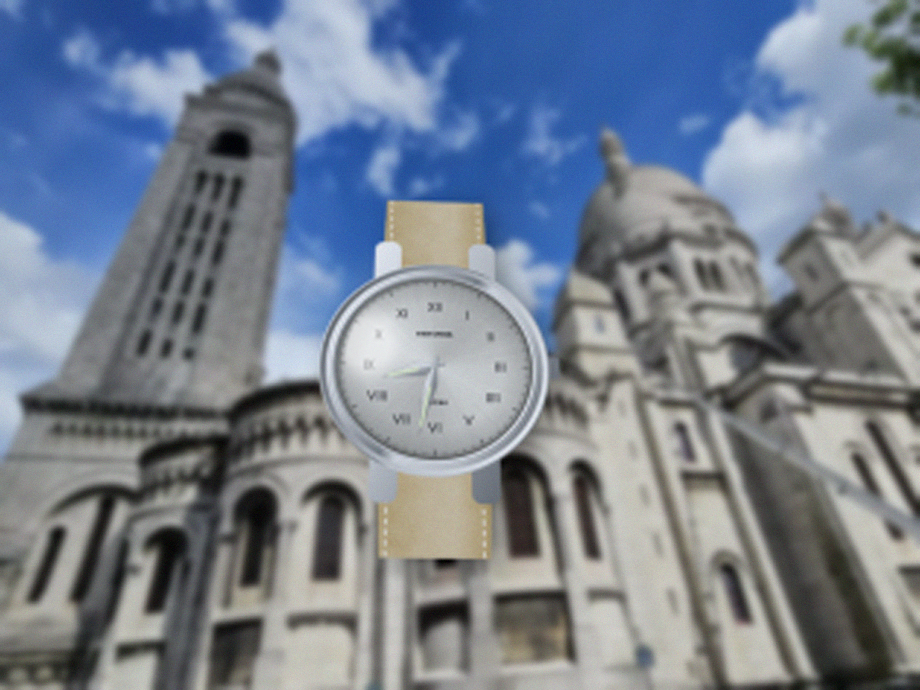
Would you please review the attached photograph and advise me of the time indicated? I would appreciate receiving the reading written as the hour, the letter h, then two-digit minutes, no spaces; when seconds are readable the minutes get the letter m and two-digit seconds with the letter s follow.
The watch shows 8h32
